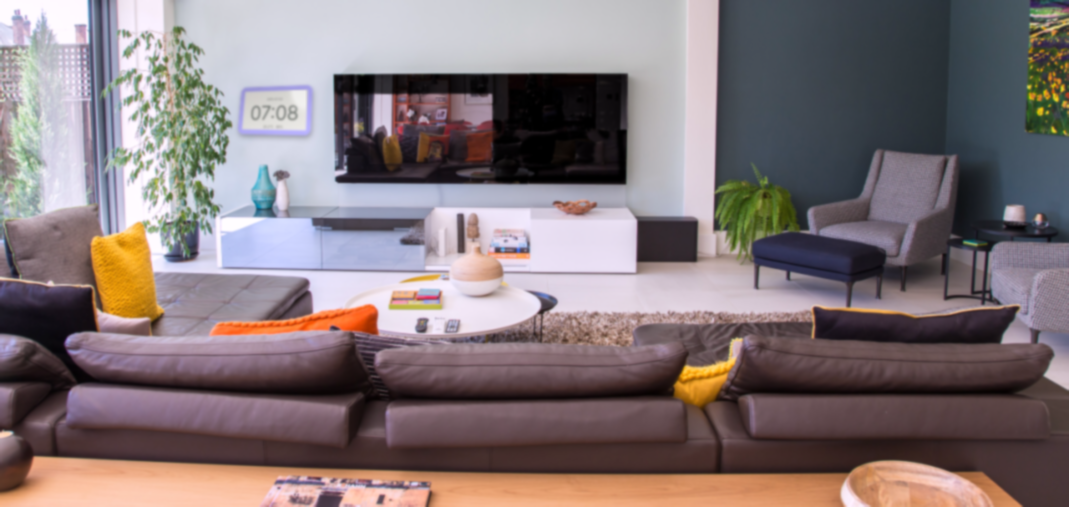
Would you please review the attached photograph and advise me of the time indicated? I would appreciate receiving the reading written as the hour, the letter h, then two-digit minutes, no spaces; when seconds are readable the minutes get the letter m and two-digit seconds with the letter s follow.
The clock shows 7h08
